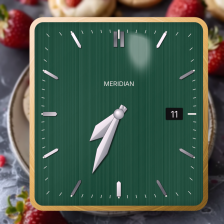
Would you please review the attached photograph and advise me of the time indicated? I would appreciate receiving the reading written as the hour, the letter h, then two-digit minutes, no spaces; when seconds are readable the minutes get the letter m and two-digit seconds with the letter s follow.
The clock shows 7h34
